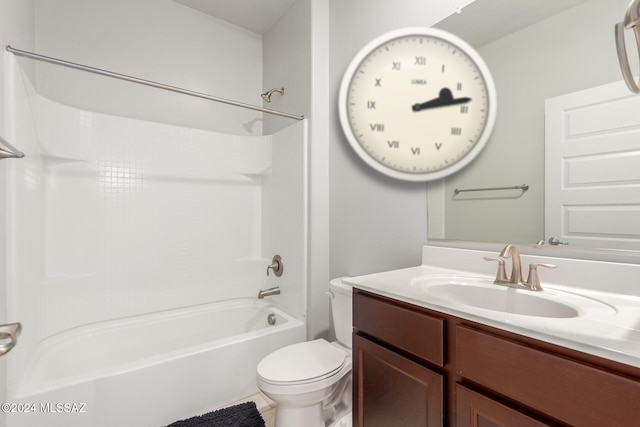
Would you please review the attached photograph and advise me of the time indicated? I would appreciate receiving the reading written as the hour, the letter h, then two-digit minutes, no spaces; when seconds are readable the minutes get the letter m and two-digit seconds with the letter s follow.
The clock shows 2h13
